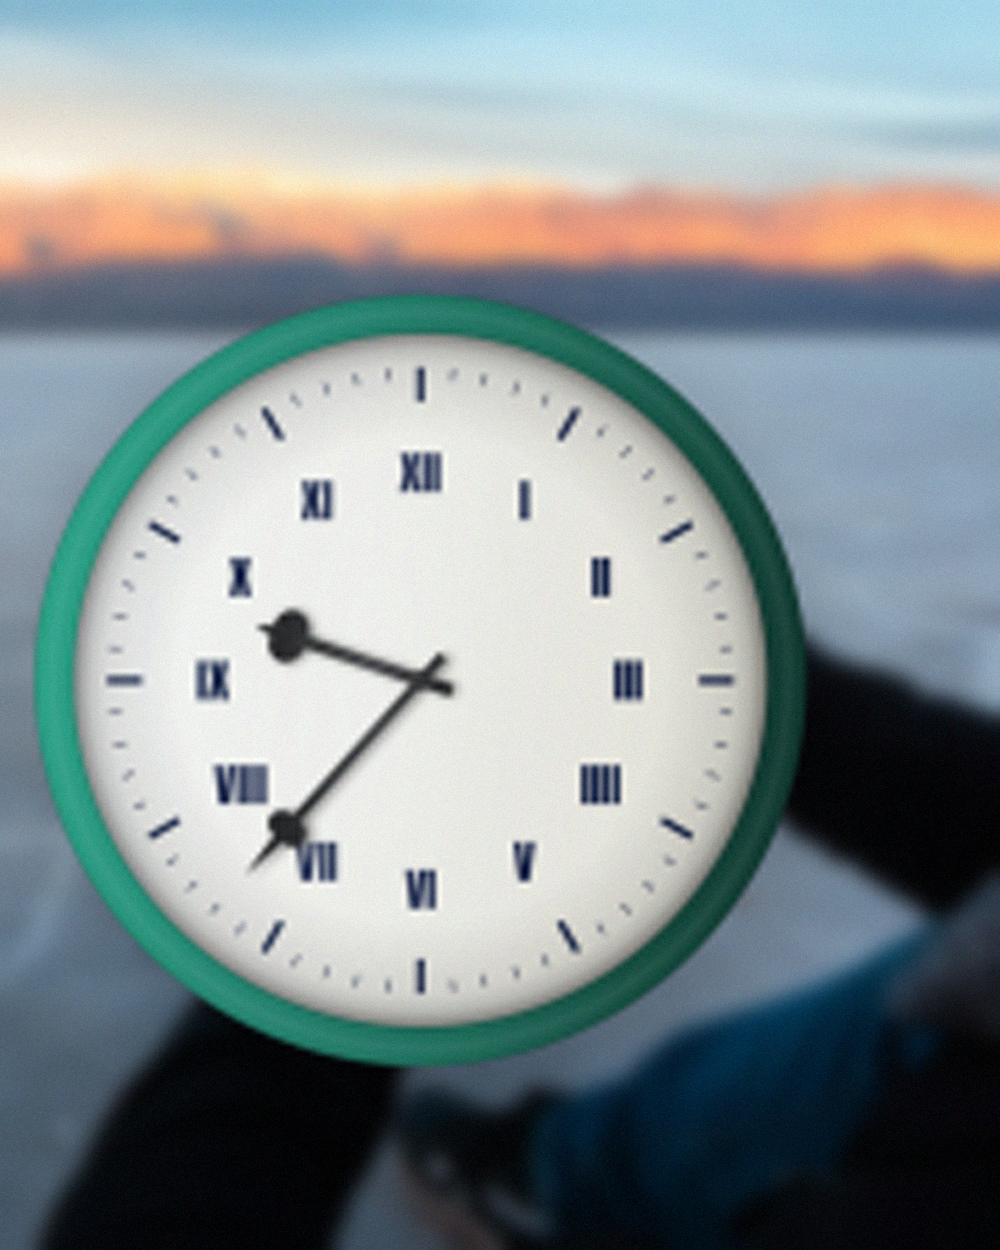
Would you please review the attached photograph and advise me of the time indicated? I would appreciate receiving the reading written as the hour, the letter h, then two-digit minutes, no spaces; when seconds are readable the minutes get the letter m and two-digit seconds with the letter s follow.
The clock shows 9h37
